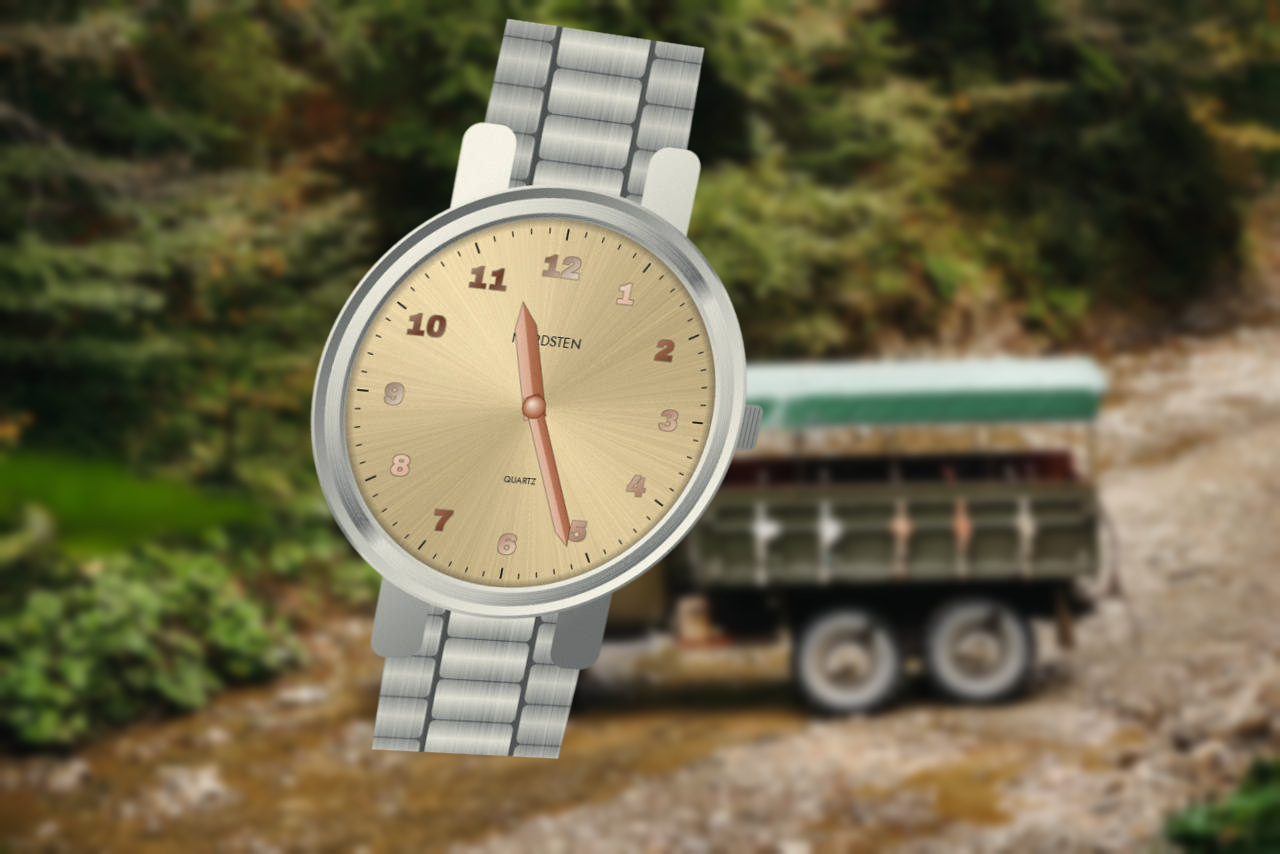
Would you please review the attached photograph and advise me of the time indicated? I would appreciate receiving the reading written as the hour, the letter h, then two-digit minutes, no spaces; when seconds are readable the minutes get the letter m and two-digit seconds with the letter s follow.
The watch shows 11h26
